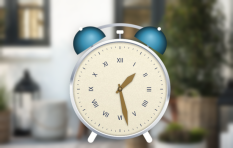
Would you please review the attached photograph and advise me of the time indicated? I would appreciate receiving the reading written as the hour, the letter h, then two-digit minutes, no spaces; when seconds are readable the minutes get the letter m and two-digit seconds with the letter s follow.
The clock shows 1h28
